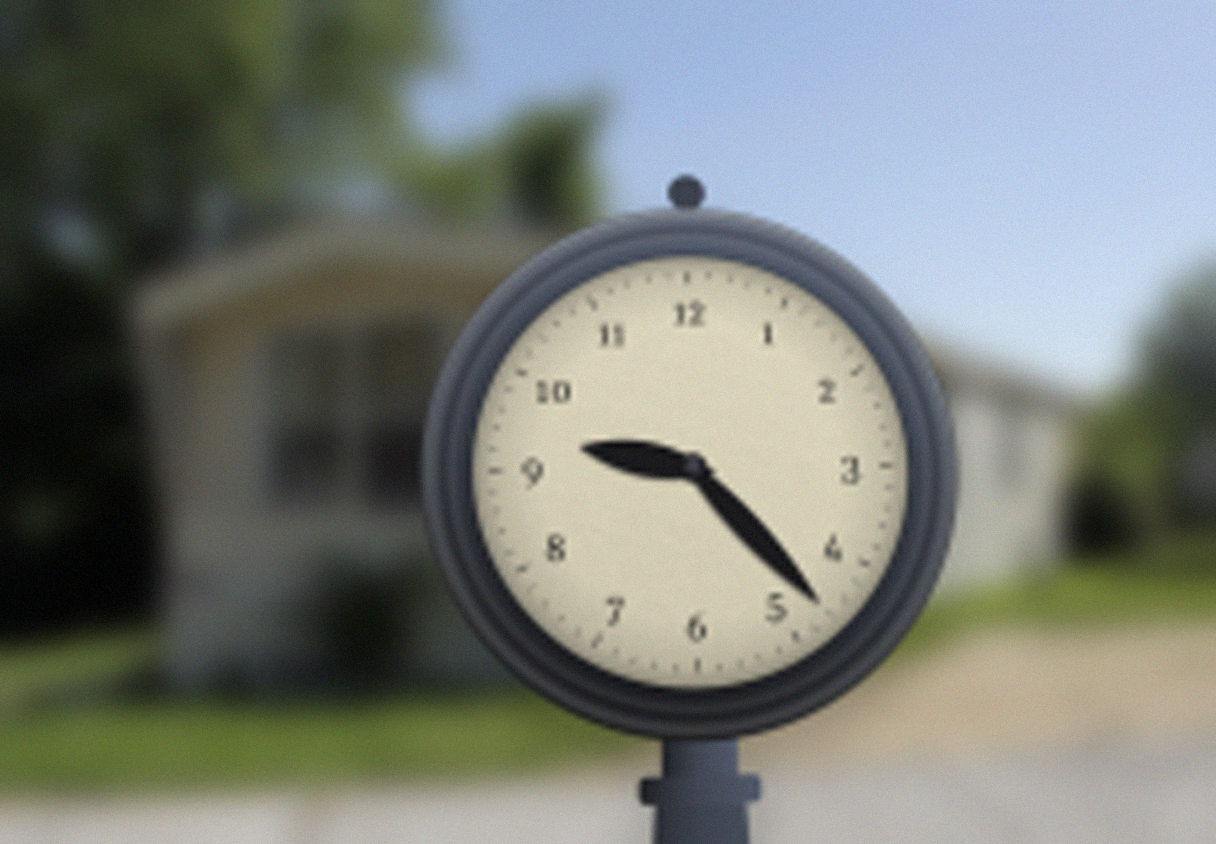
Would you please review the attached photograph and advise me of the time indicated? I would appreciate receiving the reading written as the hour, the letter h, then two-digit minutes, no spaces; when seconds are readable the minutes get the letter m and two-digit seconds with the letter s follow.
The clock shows 9h23
